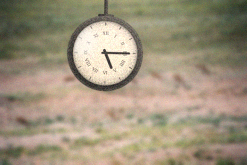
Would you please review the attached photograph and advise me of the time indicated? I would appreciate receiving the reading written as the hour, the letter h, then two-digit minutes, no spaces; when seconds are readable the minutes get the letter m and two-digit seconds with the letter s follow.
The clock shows 5h15
